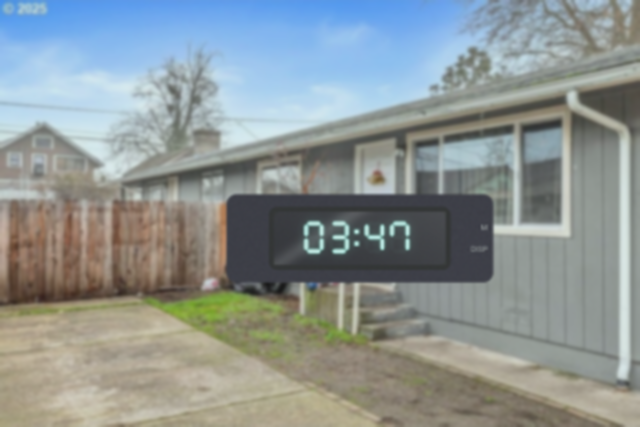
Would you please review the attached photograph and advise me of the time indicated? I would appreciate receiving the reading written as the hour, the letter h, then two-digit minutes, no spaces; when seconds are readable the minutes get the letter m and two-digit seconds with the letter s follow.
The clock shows 3h47
